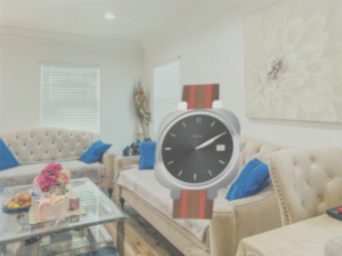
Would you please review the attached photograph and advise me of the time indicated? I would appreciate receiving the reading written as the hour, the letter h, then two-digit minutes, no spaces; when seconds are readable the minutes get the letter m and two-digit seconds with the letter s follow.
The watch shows 2h10
